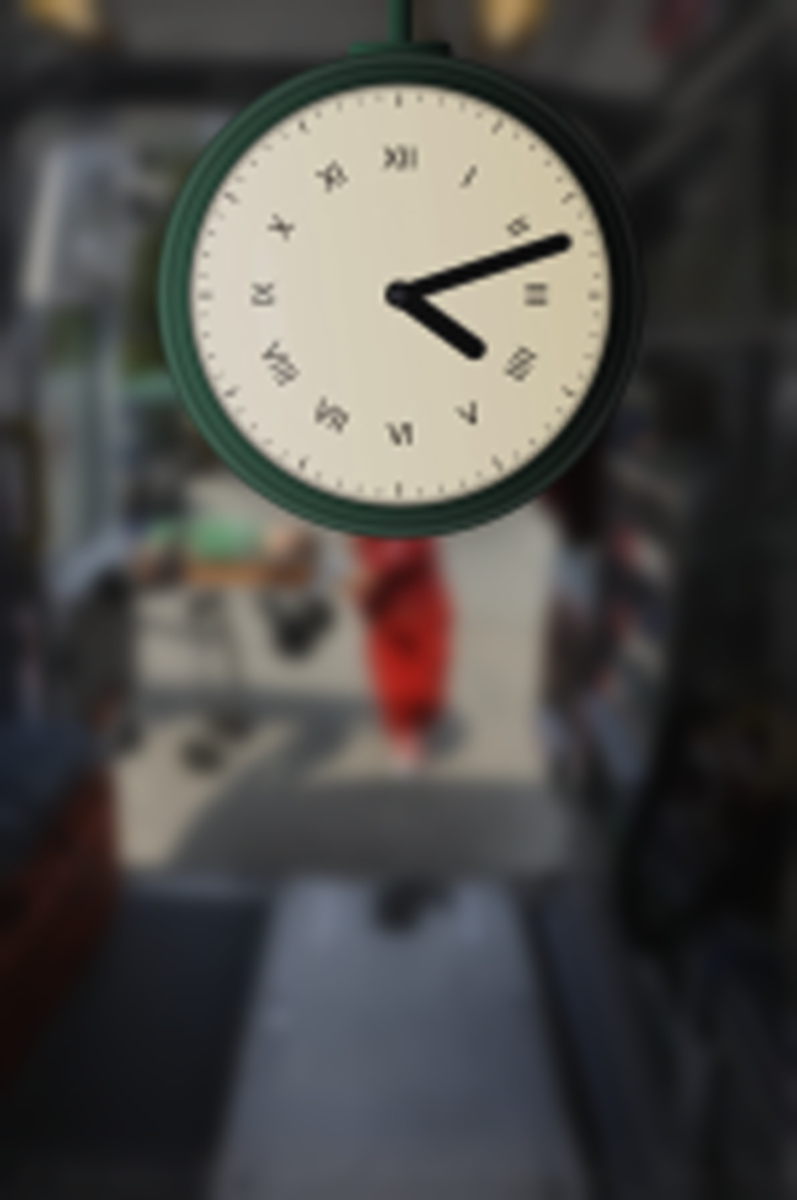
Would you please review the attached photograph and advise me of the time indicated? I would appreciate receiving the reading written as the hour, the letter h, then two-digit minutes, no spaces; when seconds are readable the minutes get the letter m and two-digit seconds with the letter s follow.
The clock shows 4h12
